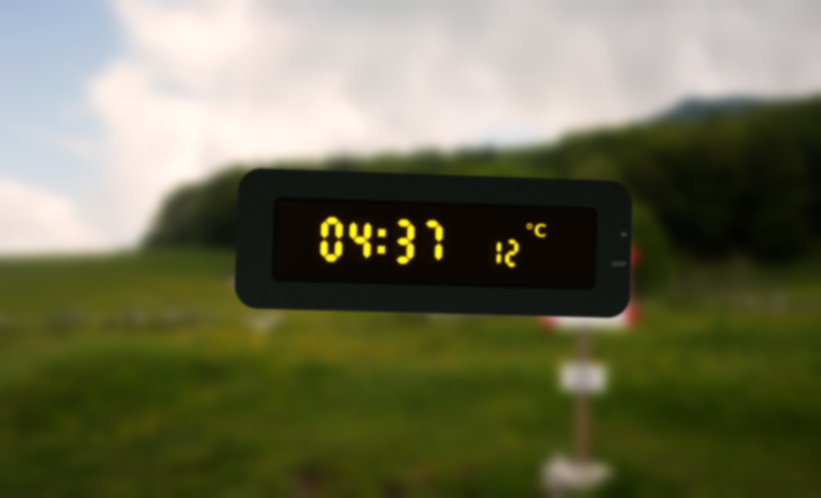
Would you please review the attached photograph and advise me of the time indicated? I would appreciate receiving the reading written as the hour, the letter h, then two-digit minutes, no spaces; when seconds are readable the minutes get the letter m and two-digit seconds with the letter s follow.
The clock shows 4h37
